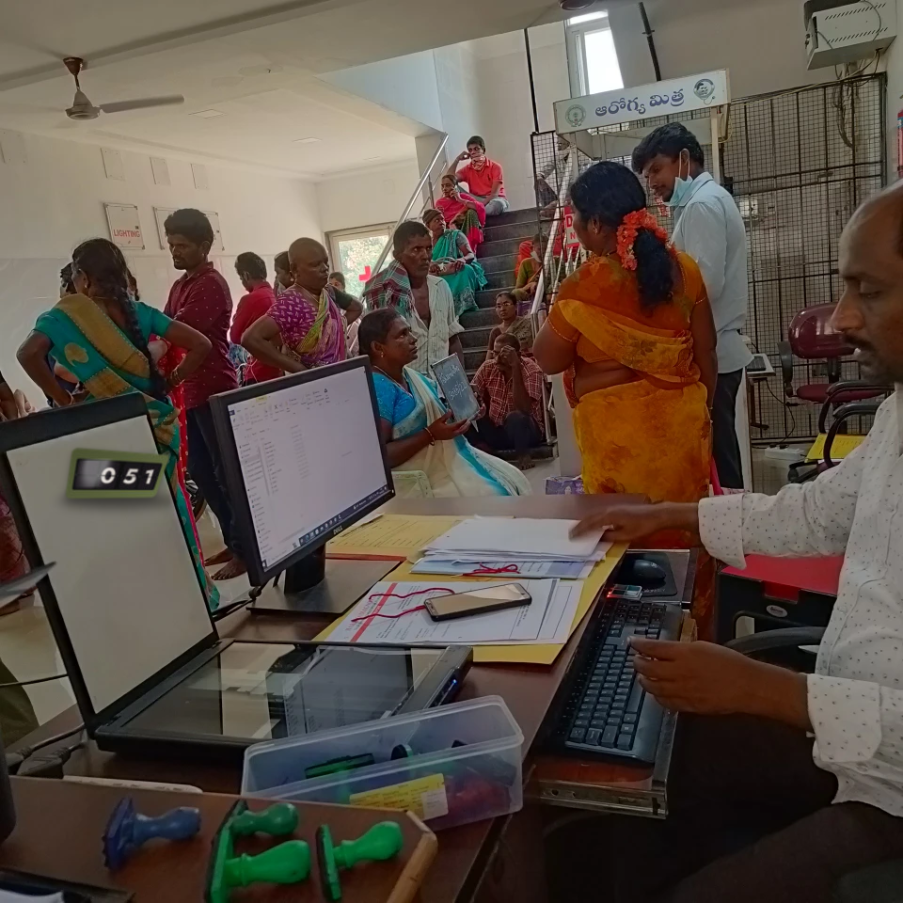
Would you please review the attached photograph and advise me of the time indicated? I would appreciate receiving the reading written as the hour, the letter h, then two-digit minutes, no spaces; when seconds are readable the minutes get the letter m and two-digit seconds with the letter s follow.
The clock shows 0h51
